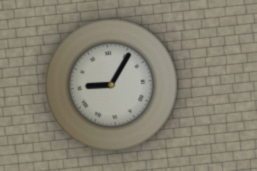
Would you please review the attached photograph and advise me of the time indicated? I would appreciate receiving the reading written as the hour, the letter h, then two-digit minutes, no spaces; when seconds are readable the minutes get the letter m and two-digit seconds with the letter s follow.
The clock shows 9h06
